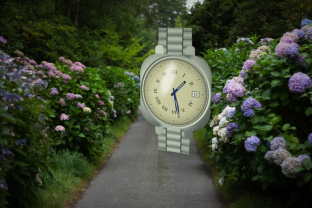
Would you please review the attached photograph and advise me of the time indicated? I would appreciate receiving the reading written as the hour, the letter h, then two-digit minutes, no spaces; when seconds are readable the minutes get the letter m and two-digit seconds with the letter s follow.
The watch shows 1h28
